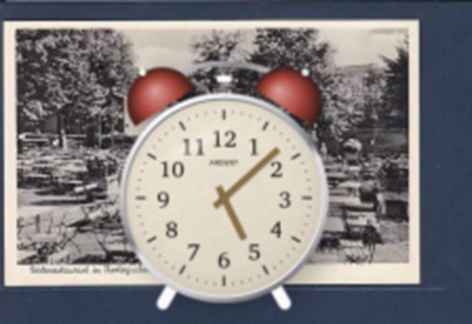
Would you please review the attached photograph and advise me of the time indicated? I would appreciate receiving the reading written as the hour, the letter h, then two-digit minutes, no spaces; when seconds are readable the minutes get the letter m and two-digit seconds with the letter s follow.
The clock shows 5h08
